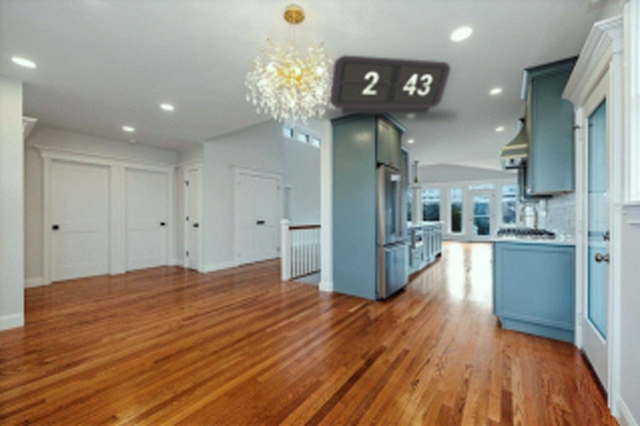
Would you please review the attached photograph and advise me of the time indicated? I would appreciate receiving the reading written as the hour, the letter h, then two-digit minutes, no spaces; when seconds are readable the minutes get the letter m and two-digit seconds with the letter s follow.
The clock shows 2h43
